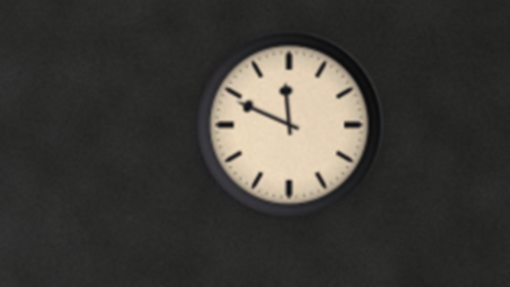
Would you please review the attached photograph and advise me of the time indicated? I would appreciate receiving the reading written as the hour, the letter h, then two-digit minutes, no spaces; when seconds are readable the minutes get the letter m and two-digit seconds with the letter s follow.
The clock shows 11h49
